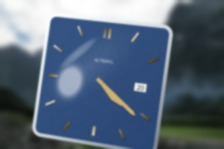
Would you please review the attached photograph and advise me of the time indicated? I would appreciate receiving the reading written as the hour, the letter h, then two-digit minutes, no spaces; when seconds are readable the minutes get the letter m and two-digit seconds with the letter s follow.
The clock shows 4h21
